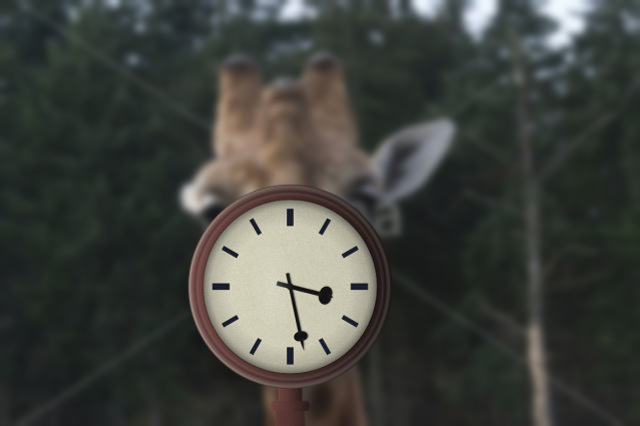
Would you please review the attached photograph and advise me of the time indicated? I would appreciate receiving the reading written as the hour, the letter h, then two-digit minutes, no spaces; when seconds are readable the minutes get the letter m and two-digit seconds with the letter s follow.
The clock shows 3h28
